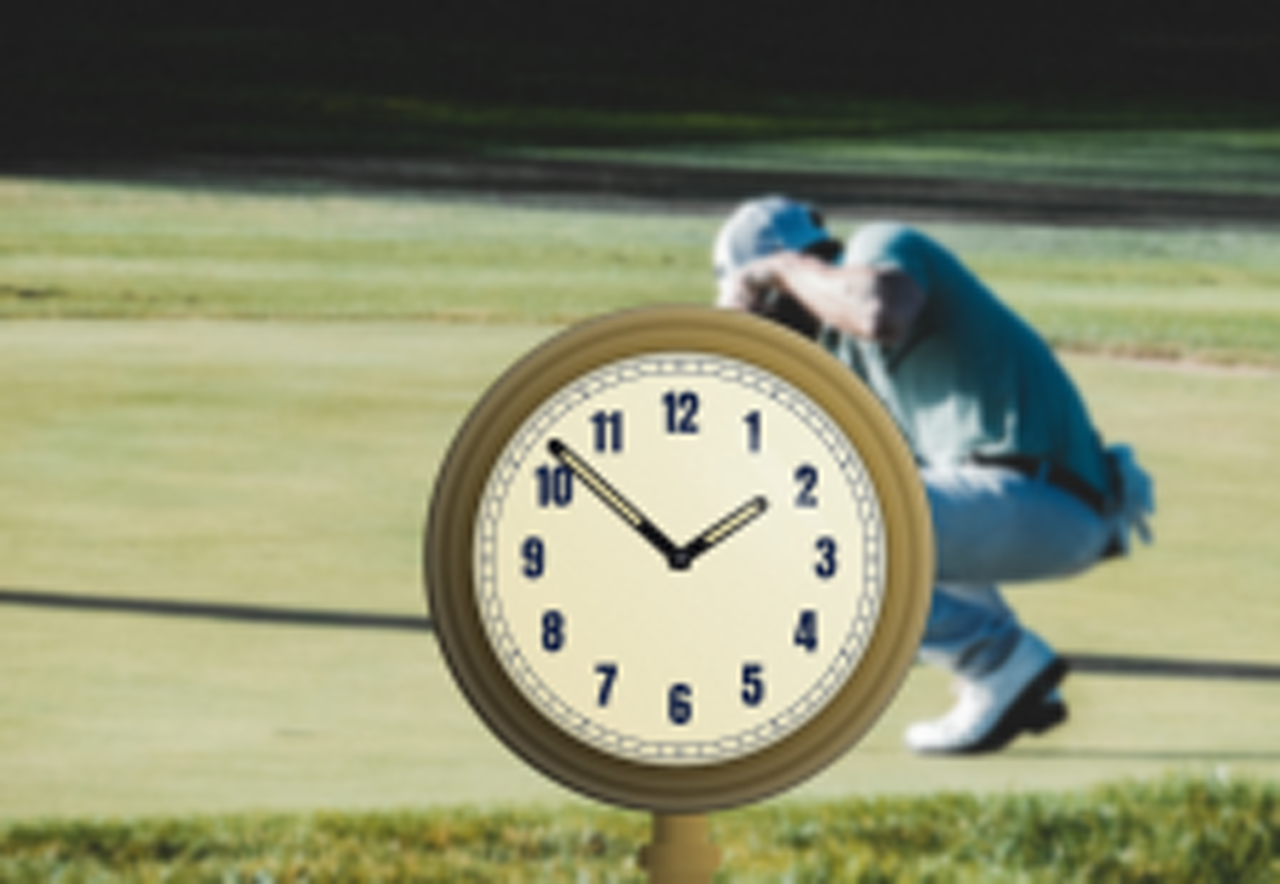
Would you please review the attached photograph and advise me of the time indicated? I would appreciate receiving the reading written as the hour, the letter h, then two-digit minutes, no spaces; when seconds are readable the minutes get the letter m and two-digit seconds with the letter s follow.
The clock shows 1h52
